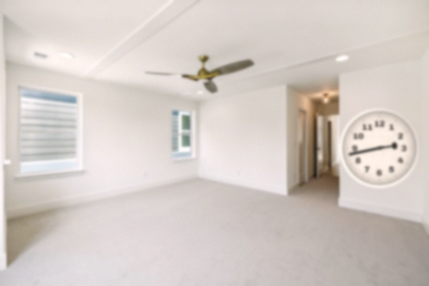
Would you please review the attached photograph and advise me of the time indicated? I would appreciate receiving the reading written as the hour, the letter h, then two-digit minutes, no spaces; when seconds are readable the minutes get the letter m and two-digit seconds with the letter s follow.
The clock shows 2h43
